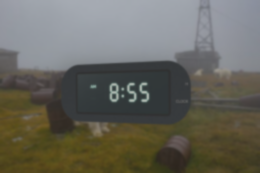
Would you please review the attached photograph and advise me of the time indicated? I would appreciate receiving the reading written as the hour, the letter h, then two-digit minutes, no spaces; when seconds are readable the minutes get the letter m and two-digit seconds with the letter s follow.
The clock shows 8h55
